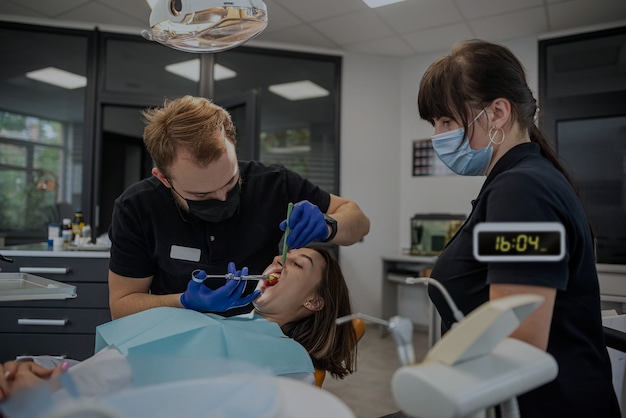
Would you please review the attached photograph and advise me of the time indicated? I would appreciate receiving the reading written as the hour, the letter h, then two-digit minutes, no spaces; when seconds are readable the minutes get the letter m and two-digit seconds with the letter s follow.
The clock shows 16h04
